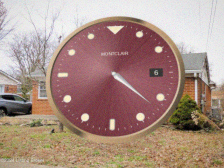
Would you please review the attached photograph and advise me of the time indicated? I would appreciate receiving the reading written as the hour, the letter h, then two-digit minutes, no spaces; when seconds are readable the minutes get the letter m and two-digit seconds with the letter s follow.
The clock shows 4h22
